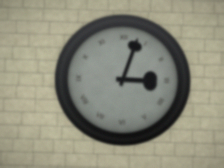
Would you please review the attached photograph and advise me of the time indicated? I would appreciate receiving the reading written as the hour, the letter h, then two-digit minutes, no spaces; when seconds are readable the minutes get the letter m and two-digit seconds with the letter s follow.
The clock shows 3h03
